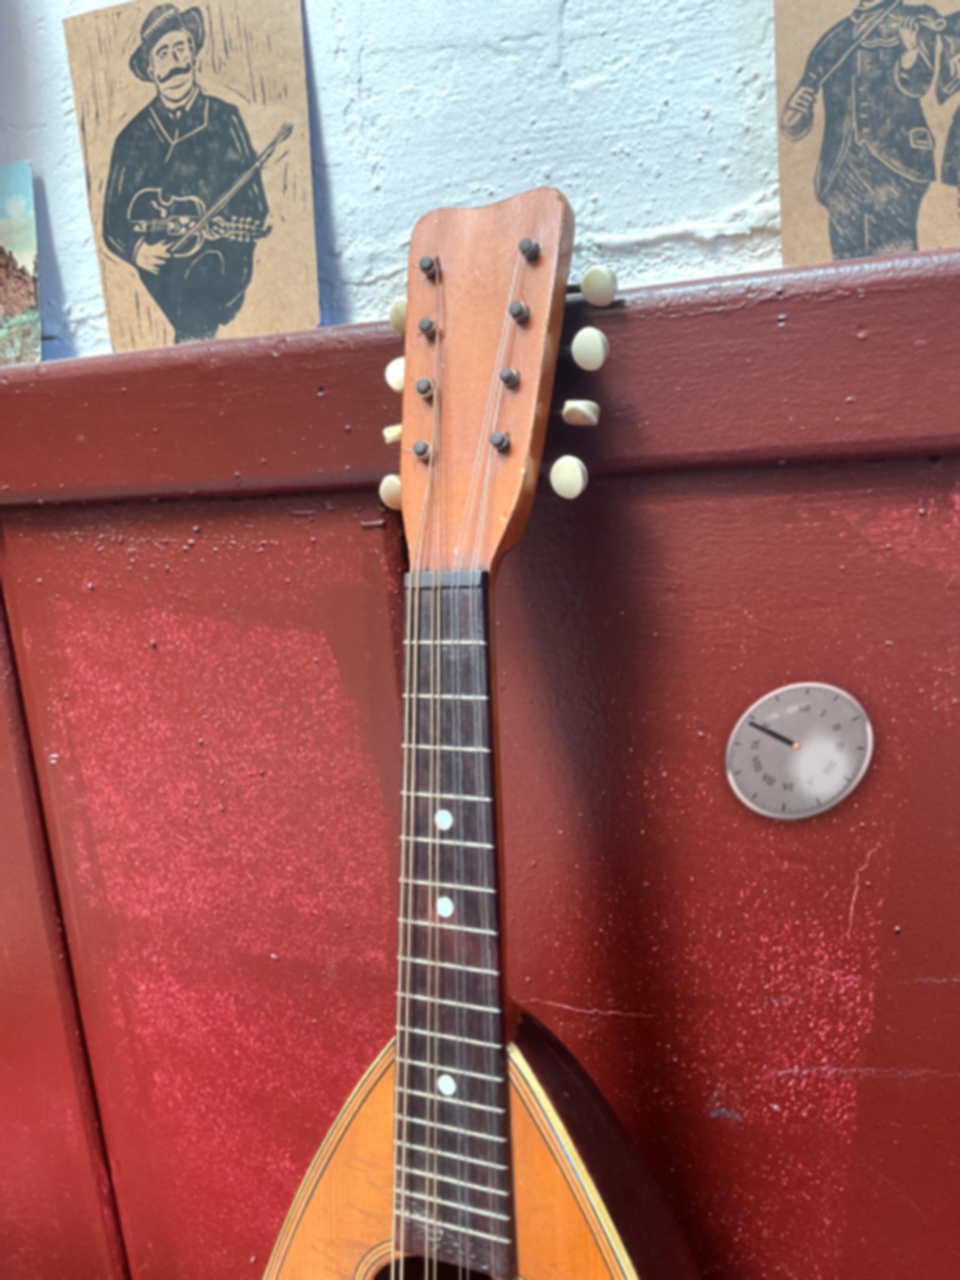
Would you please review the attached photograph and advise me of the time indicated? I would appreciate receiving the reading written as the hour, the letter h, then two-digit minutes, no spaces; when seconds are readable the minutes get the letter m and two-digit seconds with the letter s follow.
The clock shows 9h49
